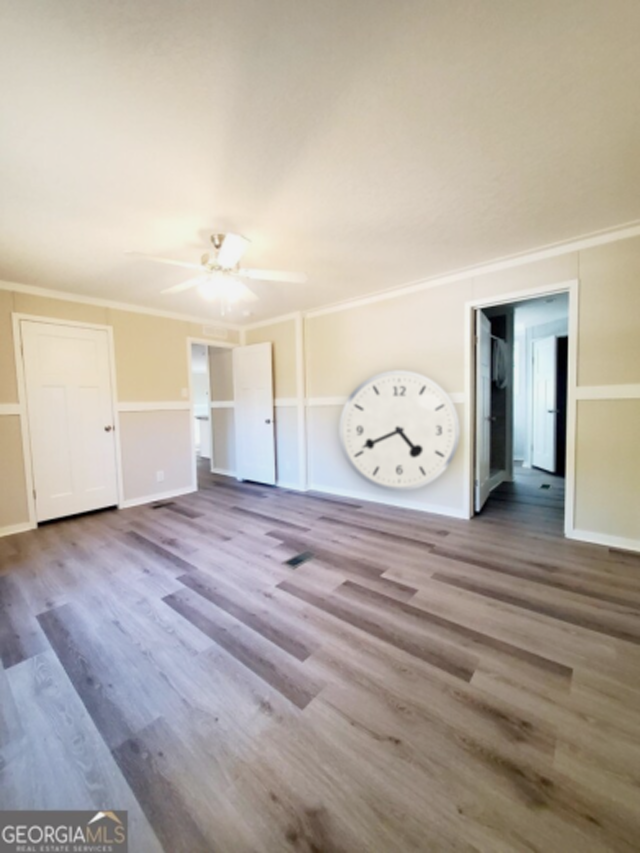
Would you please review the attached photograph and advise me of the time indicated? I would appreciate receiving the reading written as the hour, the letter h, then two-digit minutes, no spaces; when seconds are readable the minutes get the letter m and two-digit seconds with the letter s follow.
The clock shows 4h41
